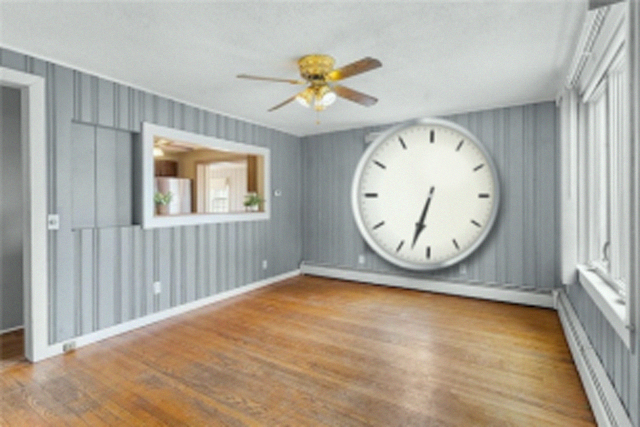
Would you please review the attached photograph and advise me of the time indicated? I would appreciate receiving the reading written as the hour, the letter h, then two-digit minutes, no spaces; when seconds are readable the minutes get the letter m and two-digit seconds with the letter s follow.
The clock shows 6h33
